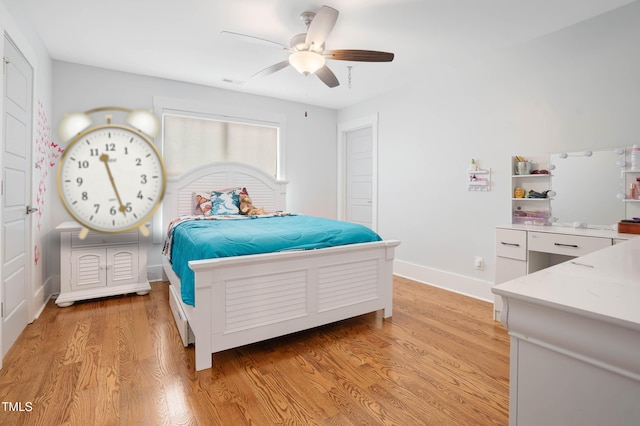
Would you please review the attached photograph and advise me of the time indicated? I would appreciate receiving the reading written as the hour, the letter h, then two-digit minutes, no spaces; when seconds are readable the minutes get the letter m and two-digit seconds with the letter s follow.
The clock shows 11h27
